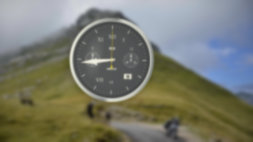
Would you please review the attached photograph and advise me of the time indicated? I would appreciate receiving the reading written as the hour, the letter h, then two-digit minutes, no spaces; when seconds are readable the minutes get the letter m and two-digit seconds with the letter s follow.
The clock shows 8h44
